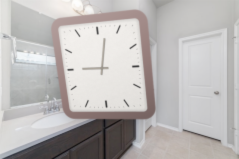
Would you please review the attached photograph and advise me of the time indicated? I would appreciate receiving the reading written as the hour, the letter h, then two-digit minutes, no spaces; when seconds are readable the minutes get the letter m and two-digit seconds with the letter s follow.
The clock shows 9h02
